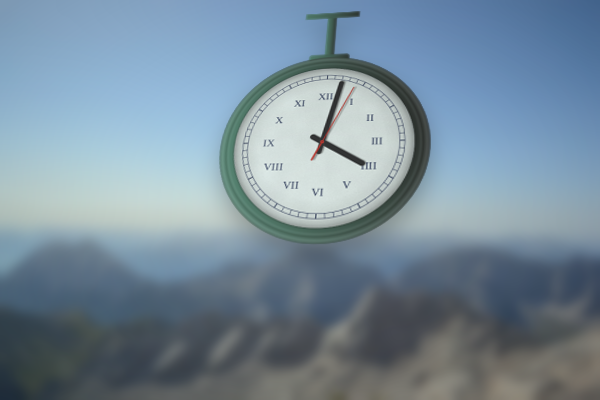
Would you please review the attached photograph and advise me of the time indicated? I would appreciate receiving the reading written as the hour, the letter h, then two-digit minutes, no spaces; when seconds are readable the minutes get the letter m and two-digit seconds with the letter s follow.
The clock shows 4h02m04s
